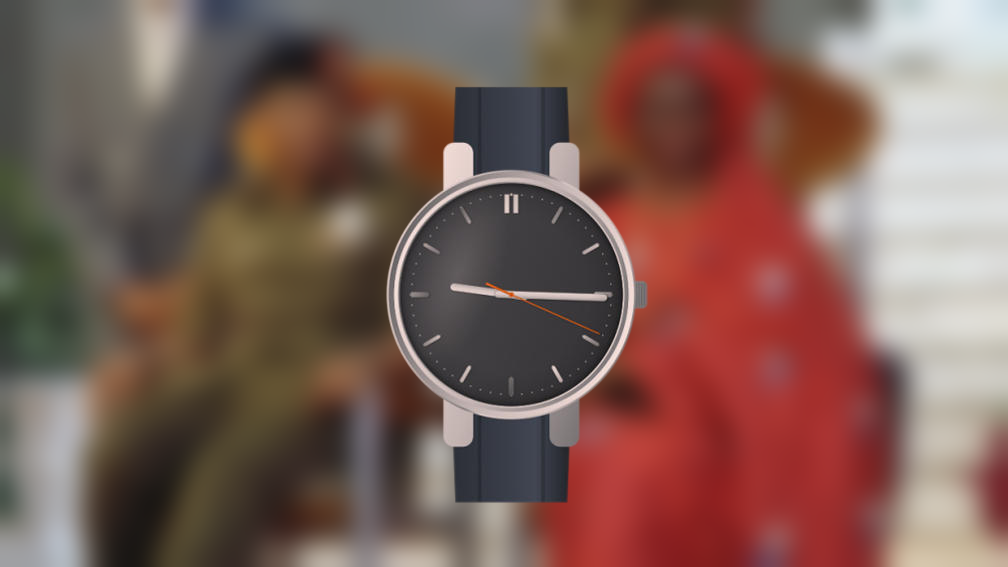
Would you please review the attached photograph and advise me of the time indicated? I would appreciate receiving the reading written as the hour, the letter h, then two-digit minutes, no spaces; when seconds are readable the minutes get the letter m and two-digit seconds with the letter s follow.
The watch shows 9h15m19s
